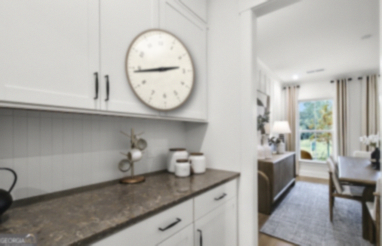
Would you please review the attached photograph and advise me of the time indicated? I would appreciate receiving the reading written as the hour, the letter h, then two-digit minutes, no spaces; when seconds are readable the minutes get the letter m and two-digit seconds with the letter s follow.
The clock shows 2h44
